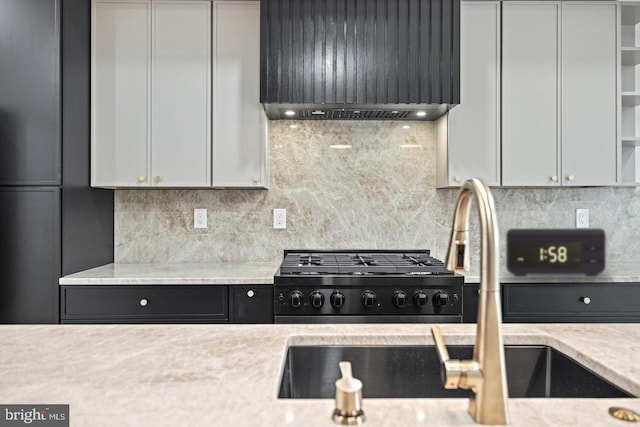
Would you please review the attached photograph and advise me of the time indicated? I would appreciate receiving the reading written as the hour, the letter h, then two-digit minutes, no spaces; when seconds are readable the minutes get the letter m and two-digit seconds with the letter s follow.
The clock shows 1h58
